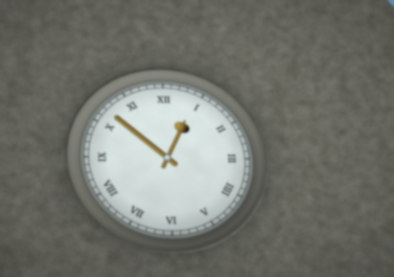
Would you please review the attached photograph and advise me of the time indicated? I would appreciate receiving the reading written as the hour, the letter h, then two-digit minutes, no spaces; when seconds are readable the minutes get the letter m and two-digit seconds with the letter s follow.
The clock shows 12h52
